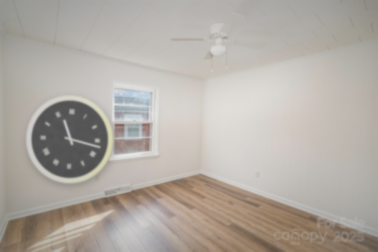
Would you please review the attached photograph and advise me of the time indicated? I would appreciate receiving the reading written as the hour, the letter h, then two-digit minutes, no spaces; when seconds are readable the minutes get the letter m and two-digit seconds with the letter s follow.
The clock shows 11h17
